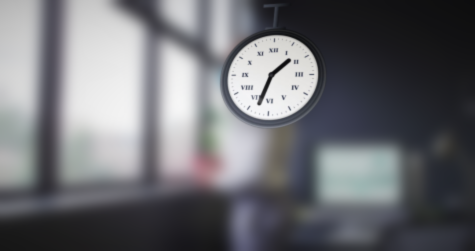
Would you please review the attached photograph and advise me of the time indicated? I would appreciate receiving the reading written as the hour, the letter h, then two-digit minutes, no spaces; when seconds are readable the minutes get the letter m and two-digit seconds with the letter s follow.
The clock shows 1h33
